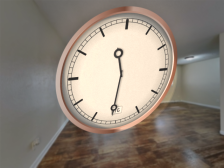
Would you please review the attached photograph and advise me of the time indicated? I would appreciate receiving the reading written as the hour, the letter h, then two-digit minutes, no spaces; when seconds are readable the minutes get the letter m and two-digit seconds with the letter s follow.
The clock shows 11h31
